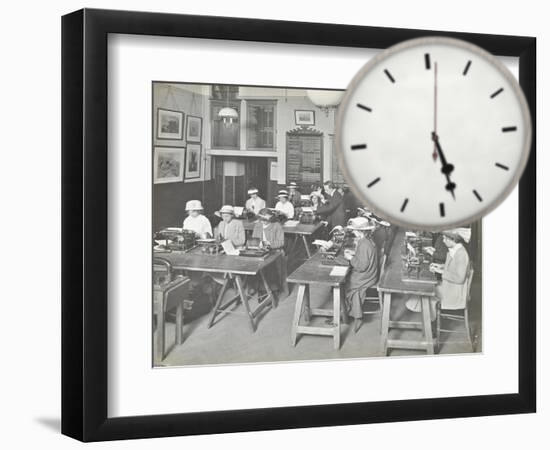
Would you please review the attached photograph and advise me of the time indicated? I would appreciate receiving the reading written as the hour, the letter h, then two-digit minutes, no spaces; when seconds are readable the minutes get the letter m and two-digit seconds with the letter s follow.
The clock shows 5h28m01s
